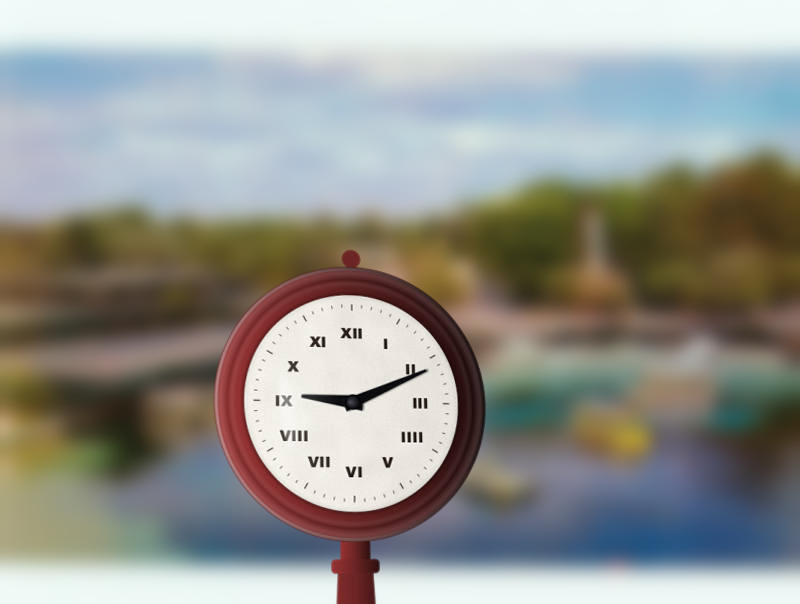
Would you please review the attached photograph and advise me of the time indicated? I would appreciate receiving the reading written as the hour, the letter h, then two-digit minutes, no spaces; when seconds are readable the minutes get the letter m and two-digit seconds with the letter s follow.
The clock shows 9h11
